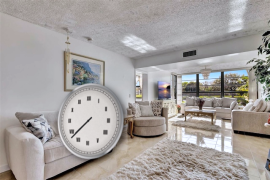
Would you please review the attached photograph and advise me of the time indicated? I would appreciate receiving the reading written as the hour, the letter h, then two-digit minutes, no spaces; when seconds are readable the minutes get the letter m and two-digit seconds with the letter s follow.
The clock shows 7h38
